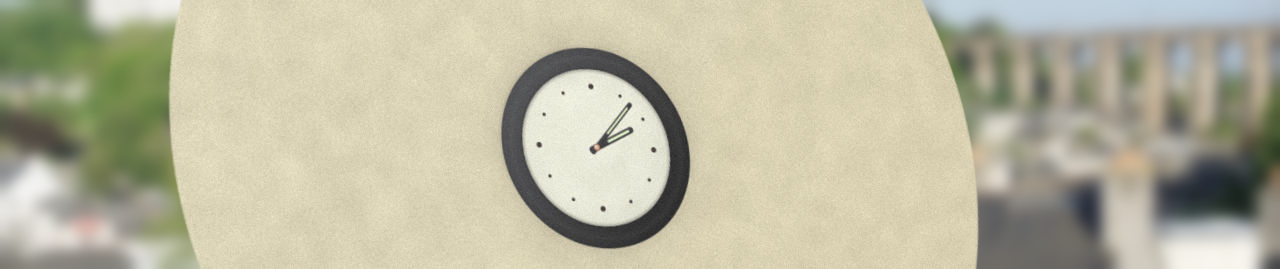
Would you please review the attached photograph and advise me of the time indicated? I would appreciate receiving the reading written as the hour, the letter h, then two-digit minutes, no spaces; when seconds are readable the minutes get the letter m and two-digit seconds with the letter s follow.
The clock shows 2h07
